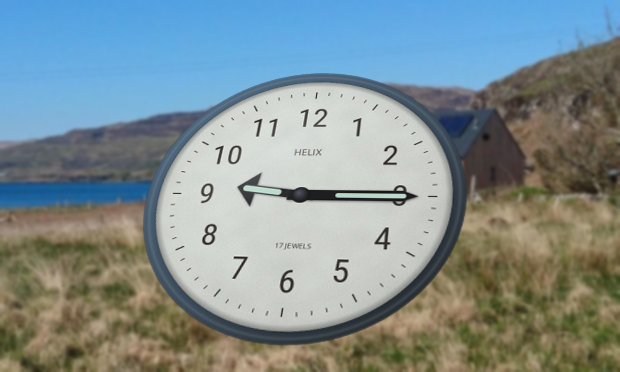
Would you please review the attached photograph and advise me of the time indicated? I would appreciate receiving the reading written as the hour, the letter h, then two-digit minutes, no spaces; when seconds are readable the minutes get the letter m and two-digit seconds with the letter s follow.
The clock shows 9h15
